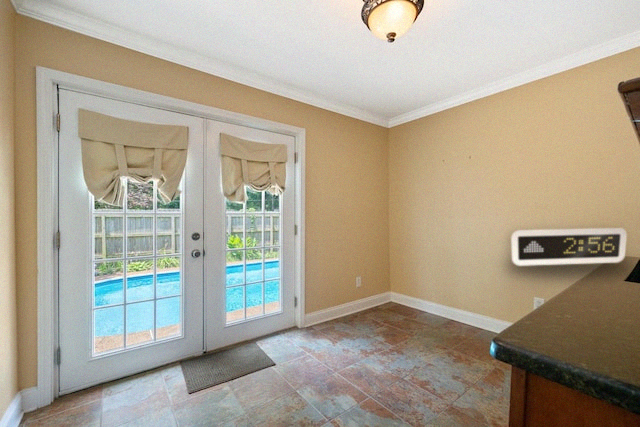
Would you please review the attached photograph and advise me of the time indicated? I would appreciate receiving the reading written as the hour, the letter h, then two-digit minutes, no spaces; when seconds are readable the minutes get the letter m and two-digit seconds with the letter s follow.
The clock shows 2h56
